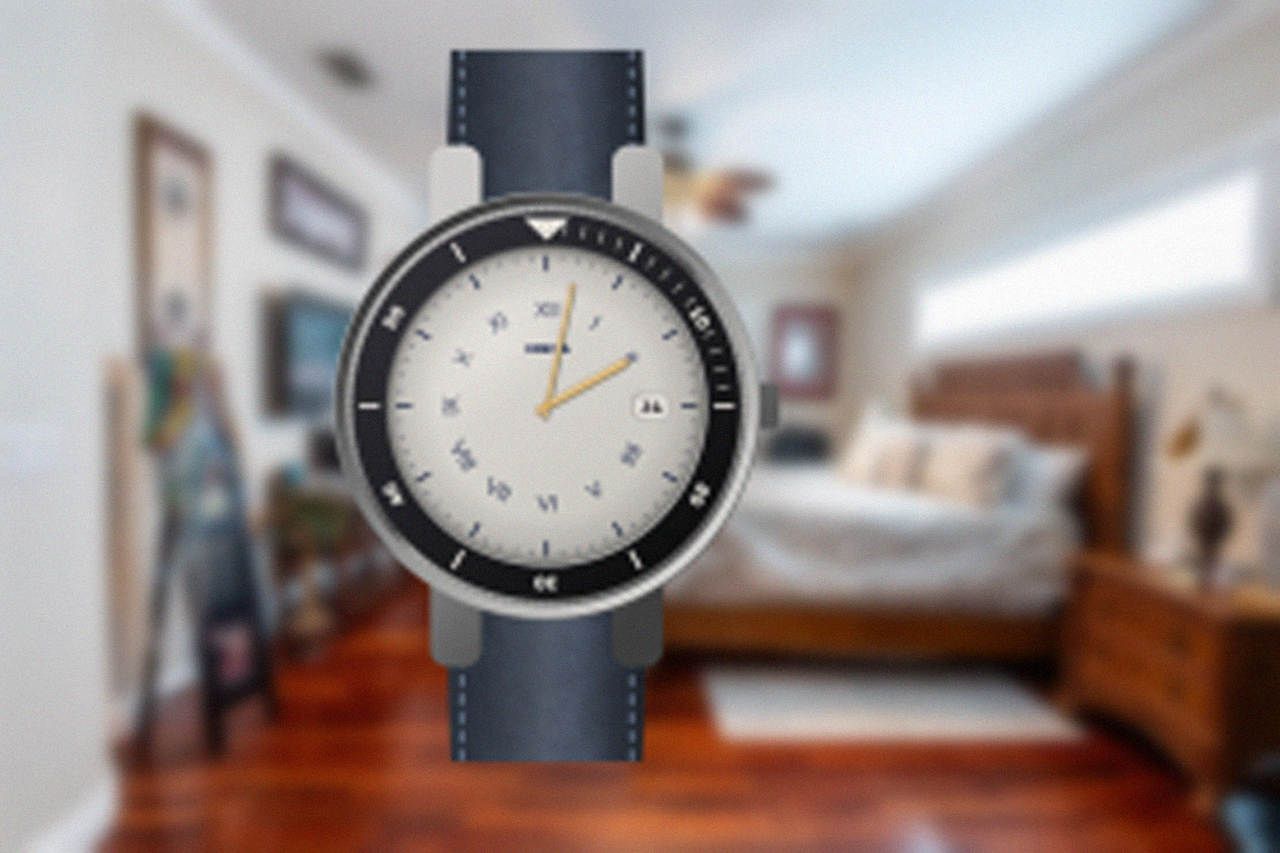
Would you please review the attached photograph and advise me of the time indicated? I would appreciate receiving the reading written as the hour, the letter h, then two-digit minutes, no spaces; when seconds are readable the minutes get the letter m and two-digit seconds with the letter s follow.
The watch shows 2h02
